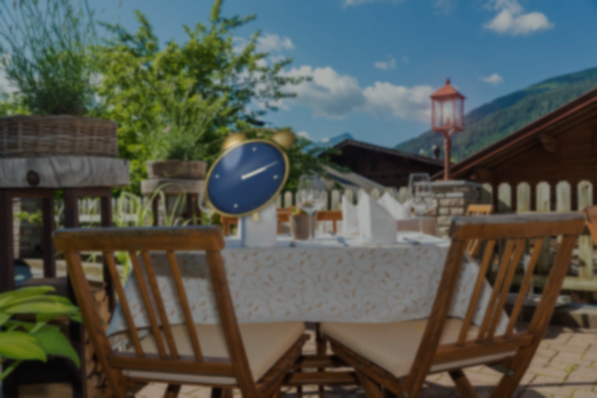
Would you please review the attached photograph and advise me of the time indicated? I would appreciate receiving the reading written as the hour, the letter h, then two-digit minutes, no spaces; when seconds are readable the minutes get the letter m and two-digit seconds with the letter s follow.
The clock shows 2h10
